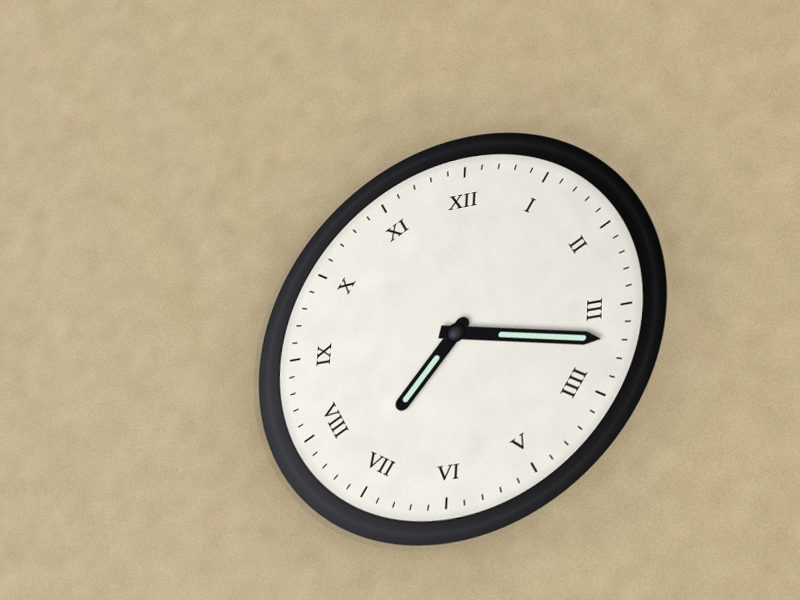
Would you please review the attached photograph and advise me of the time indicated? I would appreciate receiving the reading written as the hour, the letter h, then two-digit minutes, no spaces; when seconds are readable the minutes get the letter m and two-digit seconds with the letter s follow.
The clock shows 7h17
